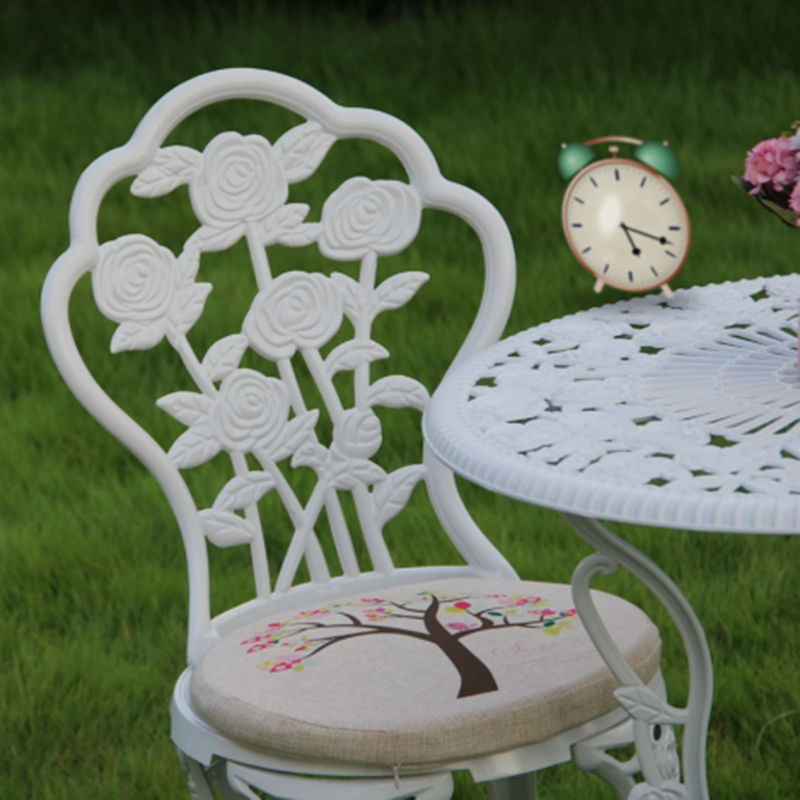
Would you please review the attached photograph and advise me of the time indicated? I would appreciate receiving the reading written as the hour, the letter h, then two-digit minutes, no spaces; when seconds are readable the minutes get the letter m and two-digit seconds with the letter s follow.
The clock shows 5h18
